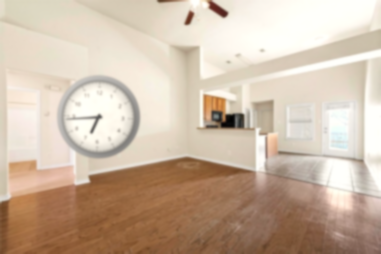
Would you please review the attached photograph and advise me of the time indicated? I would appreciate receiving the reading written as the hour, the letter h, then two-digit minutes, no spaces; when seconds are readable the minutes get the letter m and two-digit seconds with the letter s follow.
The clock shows 6h44
